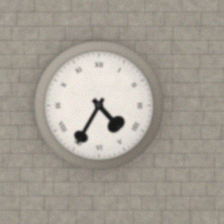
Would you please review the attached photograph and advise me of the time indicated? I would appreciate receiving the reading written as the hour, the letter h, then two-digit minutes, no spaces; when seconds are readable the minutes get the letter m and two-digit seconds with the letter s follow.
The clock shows 4h35
